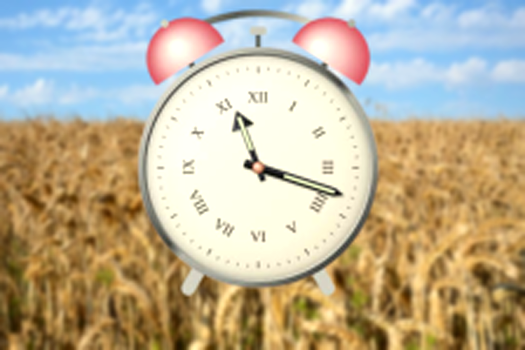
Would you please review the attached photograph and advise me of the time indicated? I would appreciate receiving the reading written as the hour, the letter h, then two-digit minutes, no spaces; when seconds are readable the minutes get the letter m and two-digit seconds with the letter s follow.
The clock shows 11h18
